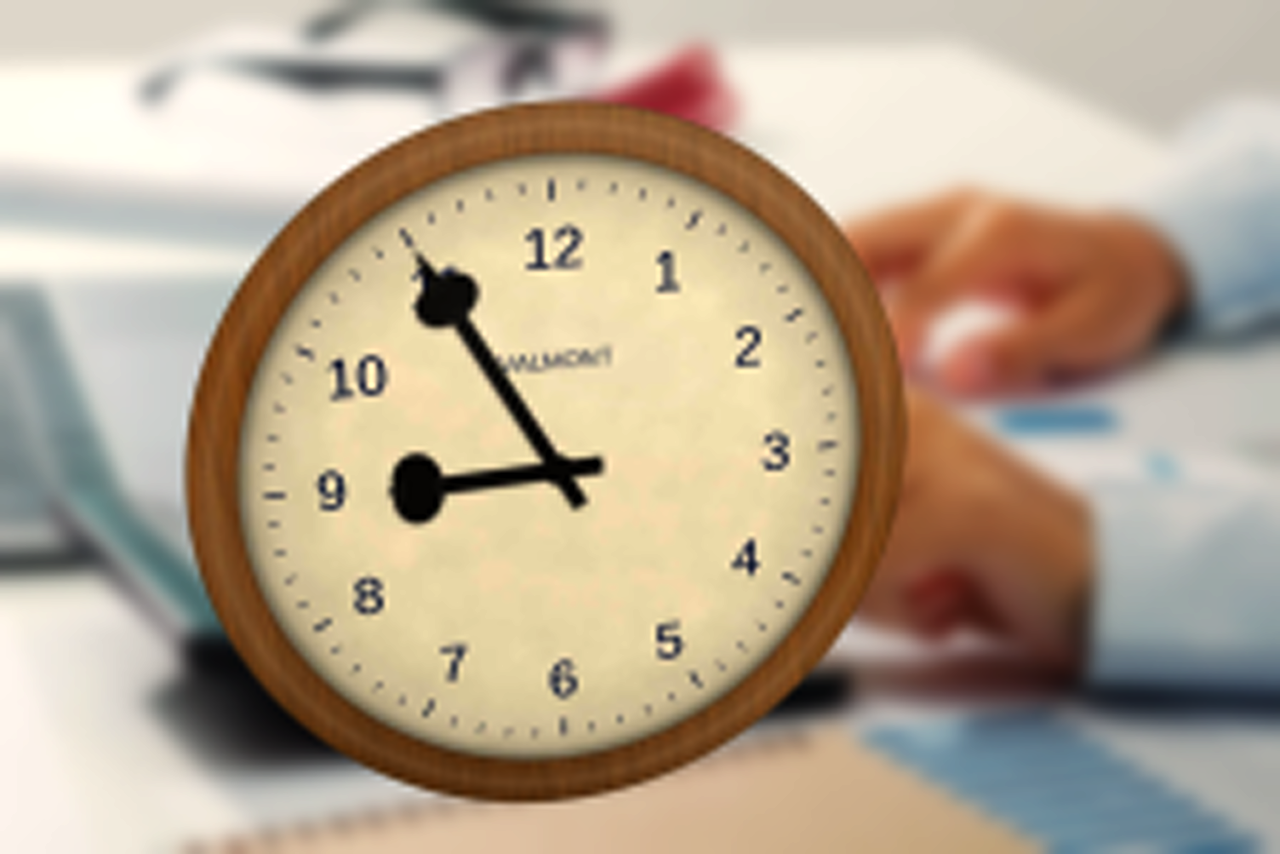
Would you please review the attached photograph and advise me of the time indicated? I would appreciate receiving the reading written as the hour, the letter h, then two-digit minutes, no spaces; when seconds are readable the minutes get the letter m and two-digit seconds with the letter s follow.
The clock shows 8h55
